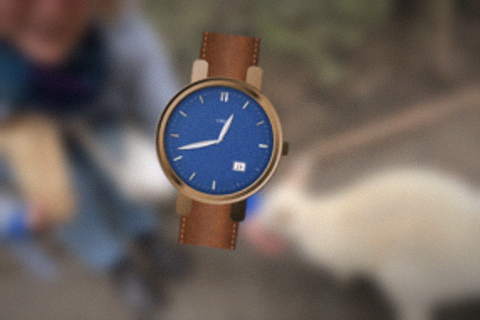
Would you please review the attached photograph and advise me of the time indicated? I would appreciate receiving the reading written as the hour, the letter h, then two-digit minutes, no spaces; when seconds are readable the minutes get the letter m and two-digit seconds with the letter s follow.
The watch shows 12h42
